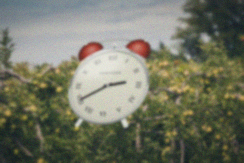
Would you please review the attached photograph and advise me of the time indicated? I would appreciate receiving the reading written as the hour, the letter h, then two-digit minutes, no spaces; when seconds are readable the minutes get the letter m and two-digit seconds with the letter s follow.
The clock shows 2h40
